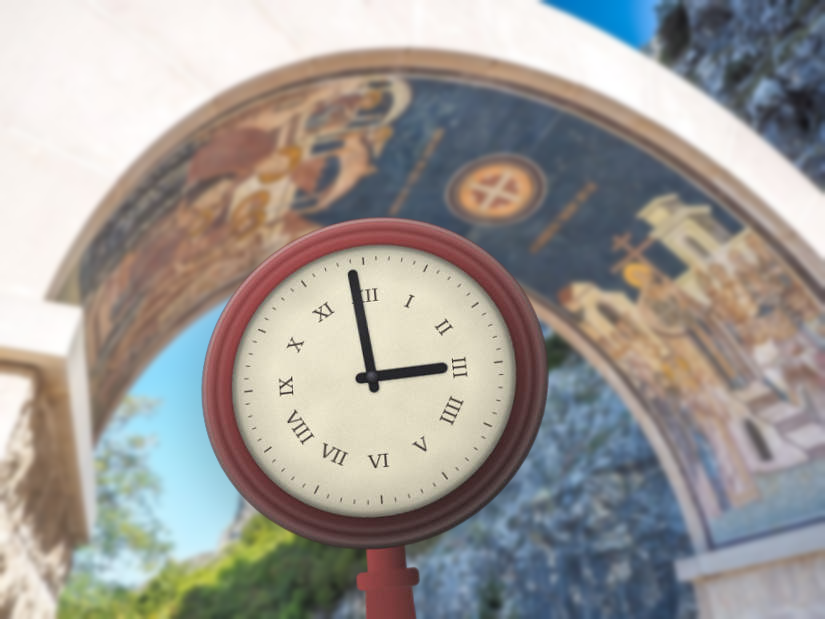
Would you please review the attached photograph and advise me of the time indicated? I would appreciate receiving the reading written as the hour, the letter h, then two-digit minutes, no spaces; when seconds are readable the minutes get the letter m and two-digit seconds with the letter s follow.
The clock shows 2h59
